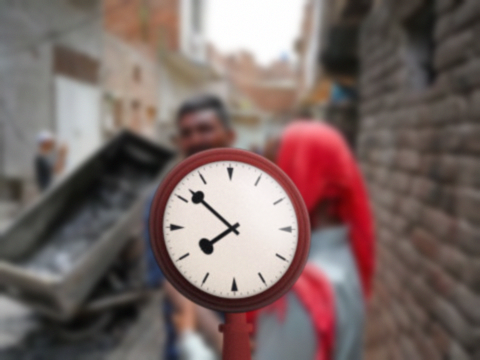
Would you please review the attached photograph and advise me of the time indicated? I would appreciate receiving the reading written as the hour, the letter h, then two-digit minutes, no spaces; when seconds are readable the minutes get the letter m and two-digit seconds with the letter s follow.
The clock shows 7h52
